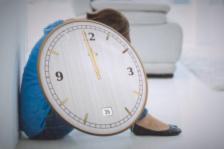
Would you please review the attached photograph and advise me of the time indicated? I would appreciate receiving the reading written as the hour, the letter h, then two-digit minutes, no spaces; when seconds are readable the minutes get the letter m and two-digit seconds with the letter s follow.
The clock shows 11h59
